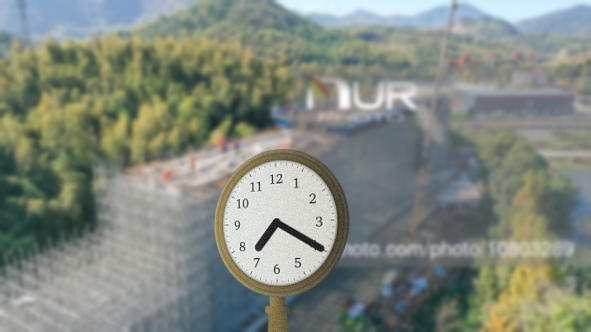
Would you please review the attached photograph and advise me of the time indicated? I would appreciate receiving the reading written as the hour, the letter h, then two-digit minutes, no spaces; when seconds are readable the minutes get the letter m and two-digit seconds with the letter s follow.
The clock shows 7h20
